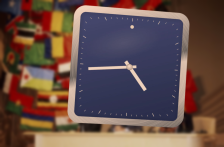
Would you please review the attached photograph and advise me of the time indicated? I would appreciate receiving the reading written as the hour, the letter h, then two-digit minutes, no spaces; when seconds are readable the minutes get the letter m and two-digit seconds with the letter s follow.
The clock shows 4h44
